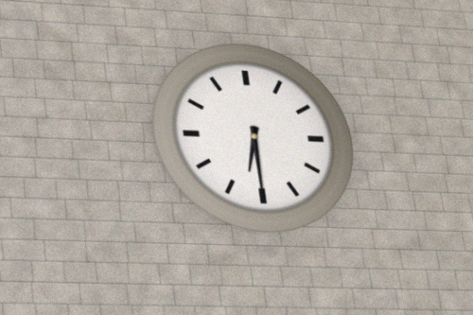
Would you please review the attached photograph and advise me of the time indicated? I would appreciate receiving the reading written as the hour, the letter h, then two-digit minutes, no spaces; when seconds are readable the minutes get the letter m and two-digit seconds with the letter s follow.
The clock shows 6h30
